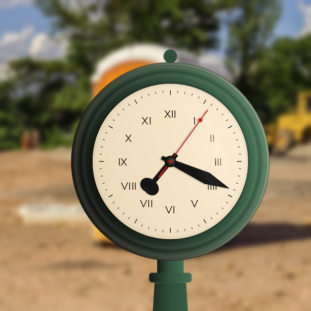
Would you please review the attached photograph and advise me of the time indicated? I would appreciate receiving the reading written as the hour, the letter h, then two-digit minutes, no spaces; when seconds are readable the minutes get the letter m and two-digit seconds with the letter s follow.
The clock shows 7h19m06s
